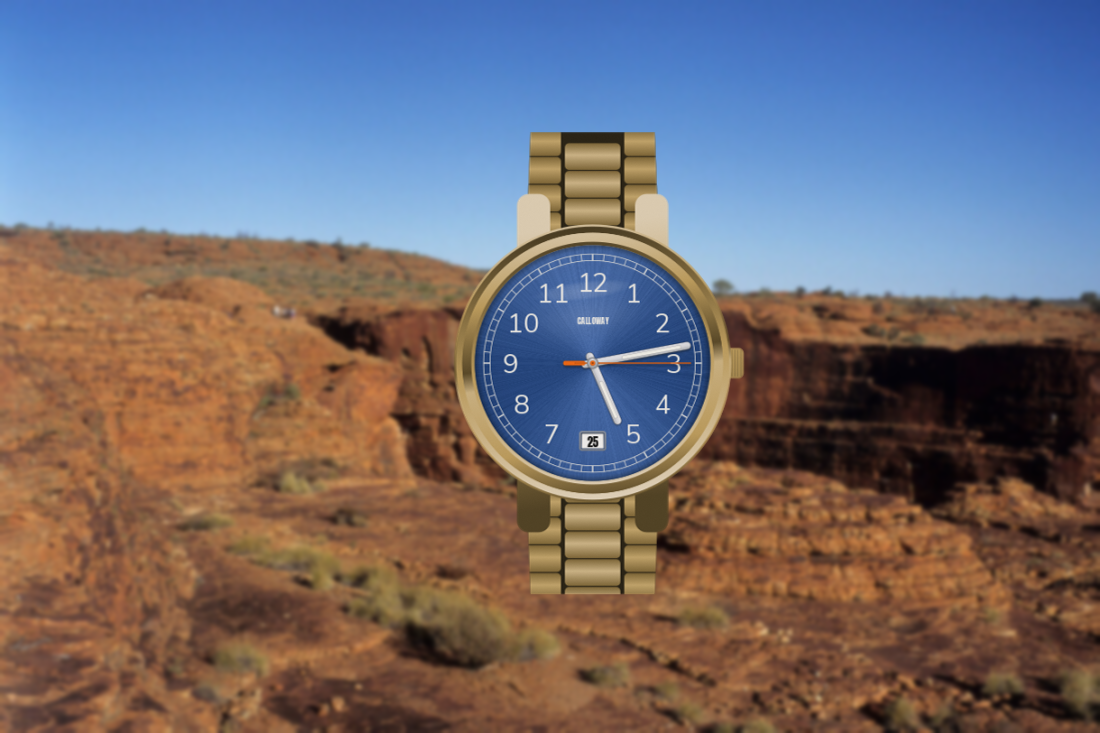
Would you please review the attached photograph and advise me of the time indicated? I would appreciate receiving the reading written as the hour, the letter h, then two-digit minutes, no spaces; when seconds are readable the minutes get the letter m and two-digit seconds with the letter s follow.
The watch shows 5h13m15s
